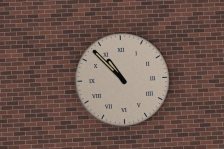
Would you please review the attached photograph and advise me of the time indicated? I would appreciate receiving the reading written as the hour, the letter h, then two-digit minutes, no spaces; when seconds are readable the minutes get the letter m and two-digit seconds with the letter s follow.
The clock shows 10h53
